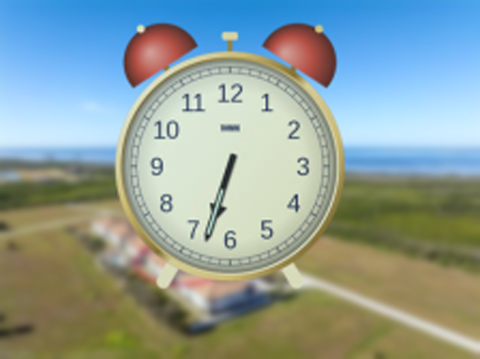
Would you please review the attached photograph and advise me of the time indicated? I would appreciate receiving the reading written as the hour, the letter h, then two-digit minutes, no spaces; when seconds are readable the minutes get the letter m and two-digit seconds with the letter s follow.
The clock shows 6h33
